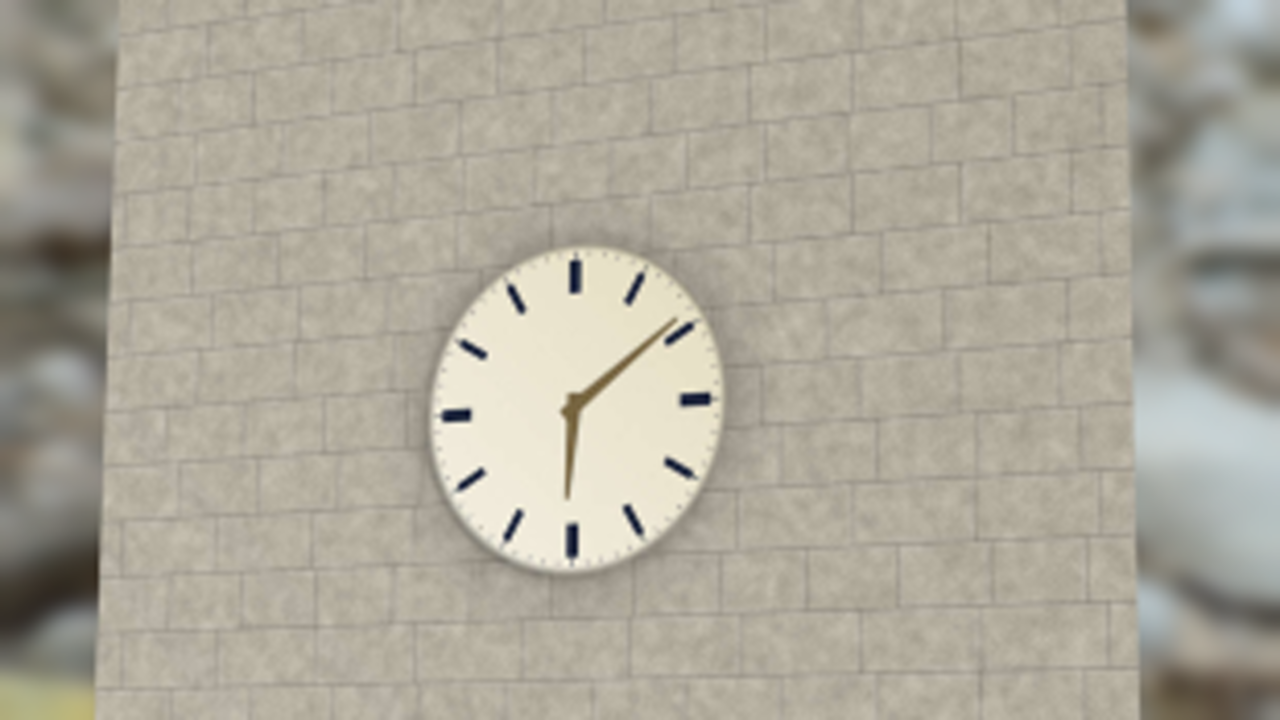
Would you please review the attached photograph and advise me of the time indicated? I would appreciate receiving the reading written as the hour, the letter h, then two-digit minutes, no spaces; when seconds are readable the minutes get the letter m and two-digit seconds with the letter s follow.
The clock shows 6h09
